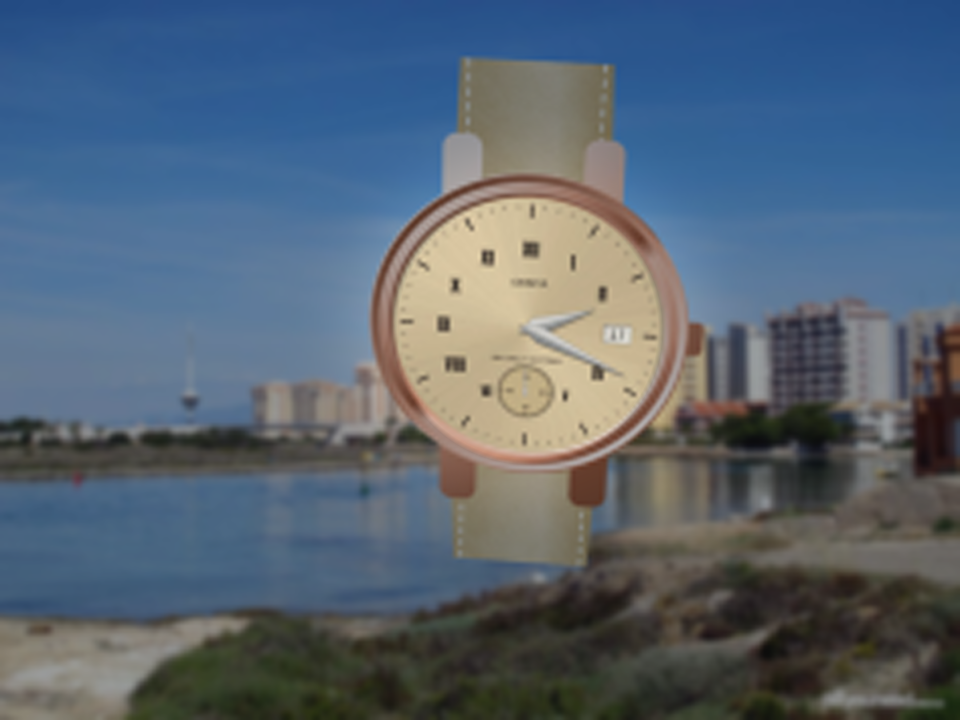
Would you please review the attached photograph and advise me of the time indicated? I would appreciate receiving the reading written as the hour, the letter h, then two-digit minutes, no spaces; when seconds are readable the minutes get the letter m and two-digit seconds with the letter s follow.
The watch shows 2h19
